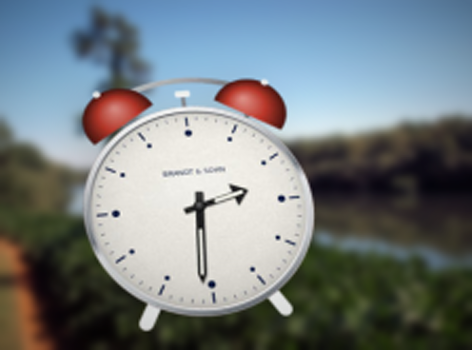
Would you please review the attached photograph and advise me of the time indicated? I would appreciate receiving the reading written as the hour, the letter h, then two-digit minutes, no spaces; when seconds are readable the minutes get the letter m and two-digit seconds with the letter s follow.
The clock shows 2h31
